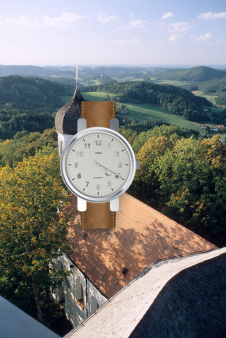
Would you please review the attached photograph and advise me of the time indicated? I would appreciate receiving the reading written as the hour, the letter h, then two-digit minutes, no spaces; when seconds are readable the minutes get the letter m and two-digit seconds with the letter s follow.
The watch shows 4h20
